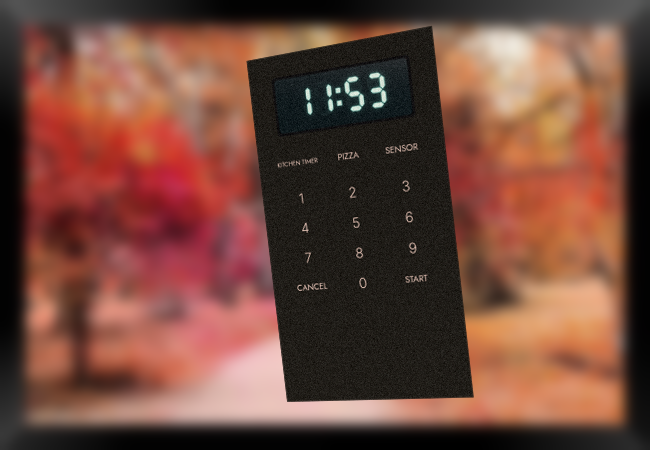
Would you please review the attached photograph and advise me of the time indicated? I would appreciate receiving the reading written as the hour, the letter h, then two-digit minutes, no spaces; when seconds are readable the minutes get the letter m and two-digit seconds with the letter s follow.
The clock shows 11h53
